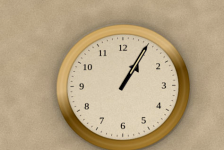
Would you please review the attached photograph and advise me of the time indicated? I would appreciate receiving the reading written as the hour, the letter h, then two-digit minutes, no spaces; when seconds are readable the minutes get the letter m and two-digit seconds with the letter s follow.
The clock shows 1h05
